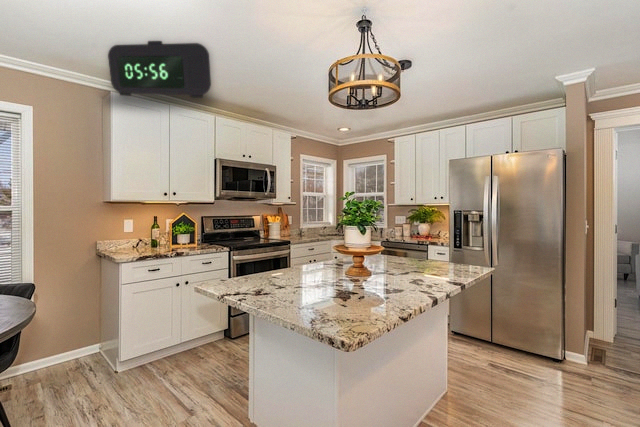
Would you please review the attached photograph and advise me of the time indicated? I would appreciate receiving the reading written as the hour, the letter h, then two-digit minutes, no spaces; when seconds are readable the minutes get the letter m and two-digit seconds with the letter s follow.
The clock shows 5h56
